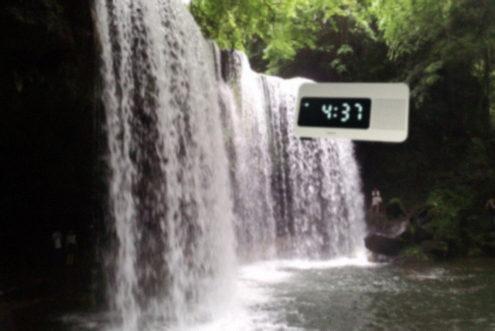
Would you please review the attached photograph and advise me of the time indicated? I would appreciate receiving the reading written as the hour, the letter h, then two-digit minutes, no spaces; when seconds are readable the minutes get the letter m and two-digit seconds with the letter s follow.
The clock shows 4h37
